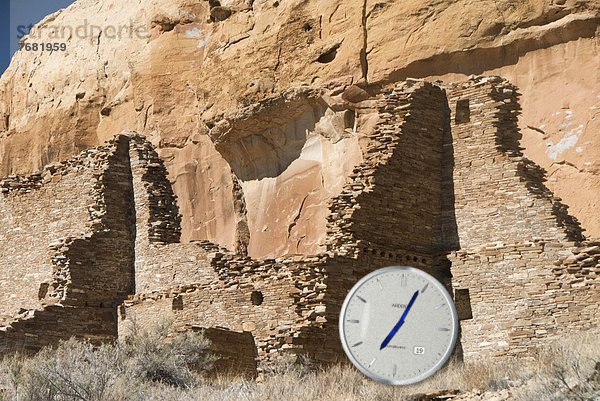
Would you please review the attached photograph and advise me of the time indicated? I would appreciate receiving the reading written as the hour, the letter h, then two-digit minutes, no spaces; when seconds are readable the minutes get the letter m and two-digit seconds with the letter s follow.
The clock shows 7h04
